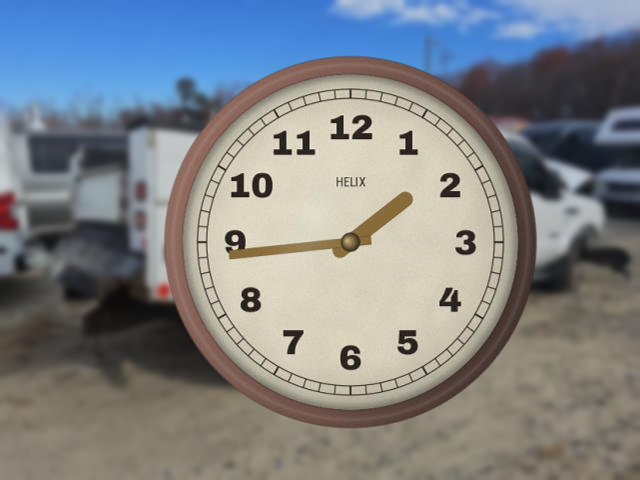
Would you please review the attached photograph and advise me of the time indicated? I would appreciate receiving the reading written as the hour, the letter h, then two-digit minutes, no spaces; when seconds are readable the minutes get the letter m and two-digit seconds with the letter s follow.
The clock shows 1h44
